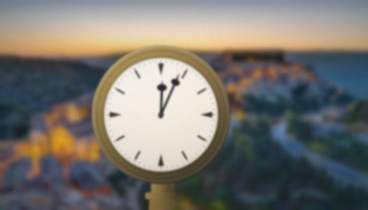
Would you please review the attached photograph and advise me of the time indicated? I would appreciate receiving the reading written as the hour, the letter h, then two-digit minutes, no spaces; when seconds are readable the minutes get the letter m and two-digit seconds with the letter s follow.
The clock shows 12h04
